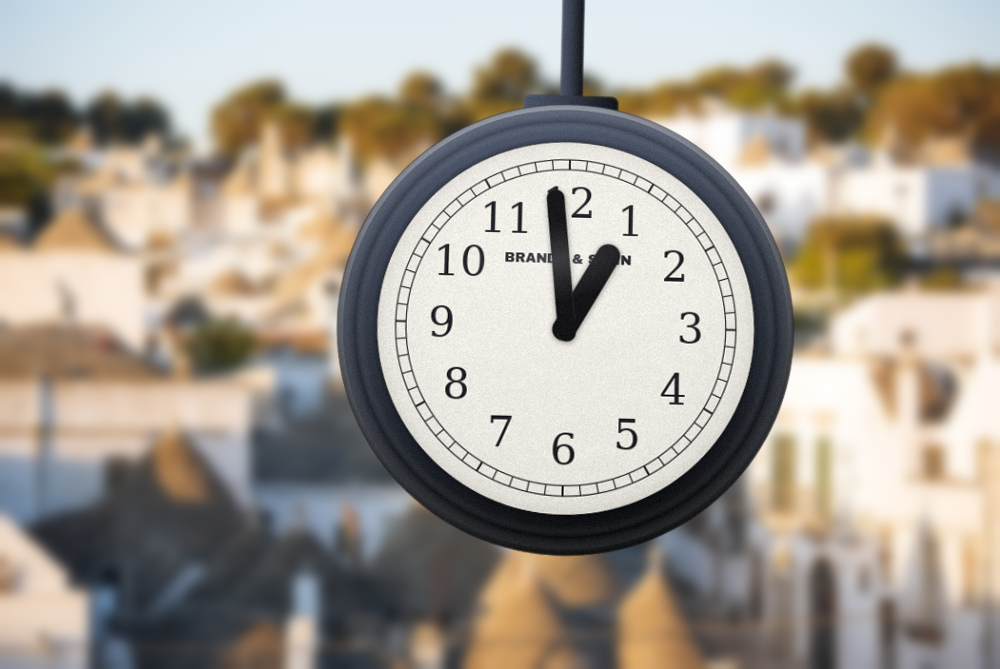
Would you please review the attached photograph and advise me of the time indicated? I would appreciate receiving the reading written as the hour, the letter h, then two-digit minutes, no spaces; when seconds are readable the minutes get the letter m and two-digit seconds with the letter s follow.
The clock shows 12h59
